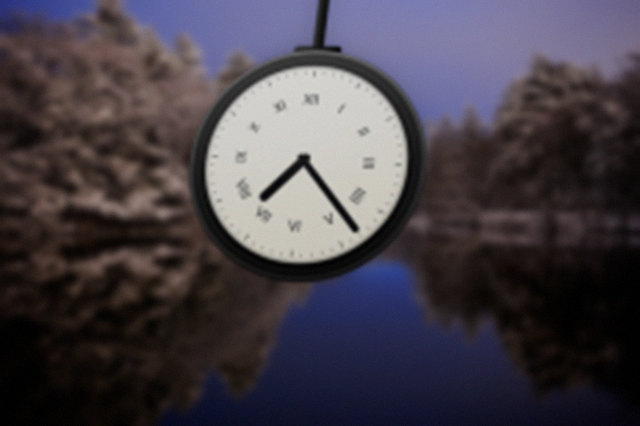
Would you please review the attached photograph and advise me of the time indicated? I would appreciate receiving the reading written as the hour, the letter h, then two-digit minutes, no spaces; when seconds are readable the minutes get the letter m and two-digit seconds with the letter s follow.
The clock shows 7h23
